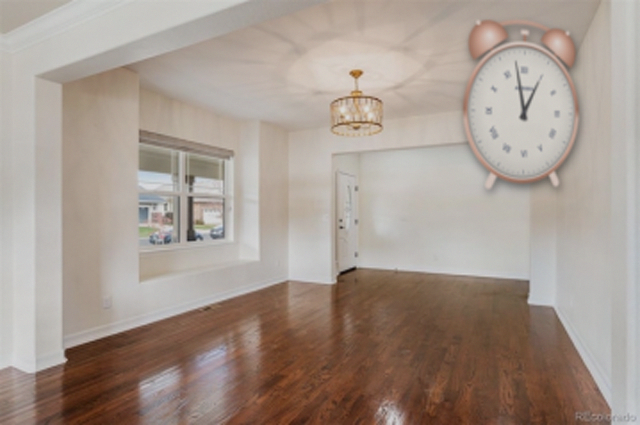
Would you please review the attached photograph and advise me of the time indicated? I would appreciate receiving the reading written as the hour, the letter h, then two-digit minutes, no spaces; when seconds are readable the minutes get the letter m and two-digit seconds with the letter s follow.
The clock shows 12h58
